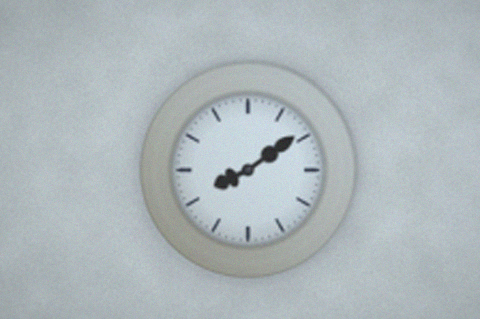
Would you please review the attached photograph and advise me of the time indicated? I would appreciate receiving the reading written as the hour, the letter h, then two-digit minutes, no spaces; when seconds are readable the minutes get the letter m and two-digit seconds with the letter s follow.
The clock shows 8h09
